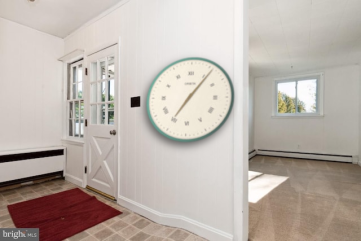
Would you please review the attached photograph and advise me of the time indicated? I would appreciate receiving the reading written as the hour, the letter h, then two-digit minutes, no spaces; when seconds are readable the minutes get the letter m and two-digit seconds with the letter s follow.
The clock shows 7h06
